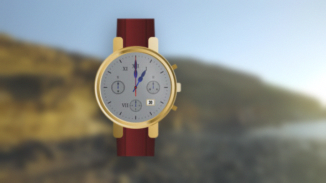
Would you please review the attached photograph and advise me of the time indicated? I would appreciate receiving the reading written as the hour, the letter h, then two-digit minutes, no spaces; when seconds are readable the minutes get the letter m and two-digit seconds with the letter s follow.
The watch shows 1h00
